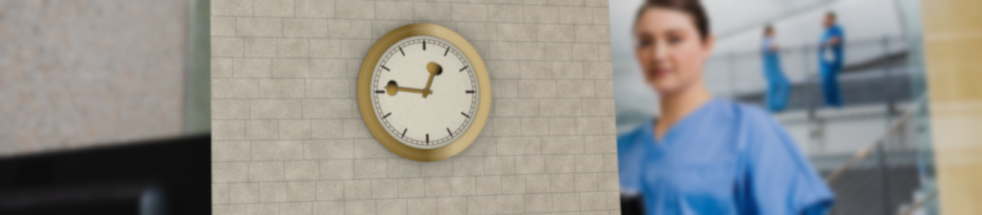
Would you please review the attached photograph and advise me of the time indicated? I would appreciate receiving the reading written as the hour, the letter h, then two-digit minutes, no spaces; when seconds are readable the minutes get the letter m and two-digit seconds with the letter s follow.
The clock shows 12h46
